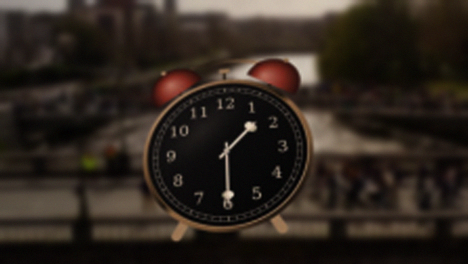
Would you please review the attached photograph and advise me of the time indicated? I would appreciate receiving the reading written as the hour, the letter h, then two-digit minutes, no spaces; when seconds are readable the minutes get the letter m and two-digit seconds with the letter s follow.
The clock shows 1h30
